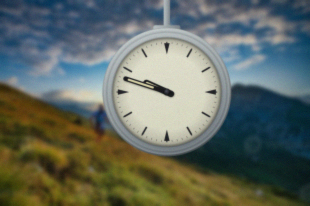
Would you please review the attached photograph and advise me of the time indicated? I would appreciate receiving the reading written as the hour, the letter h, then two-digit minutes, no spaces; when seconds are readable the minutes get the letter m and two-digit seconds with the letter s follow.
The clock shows 9h48
